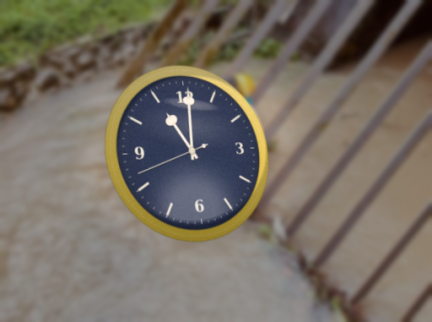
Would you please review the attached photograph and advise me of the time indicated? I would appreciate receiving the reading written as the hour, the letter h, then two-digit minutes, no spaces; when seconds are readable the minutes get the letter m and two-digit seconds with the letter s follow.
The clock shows 11h00m42s
